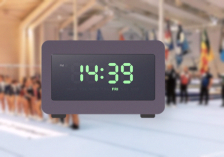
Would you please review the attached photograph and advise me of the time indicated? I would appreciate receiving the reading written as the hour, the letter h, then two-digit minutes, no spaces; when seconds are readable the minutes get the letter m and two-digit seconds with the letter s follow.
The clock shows 14h39
